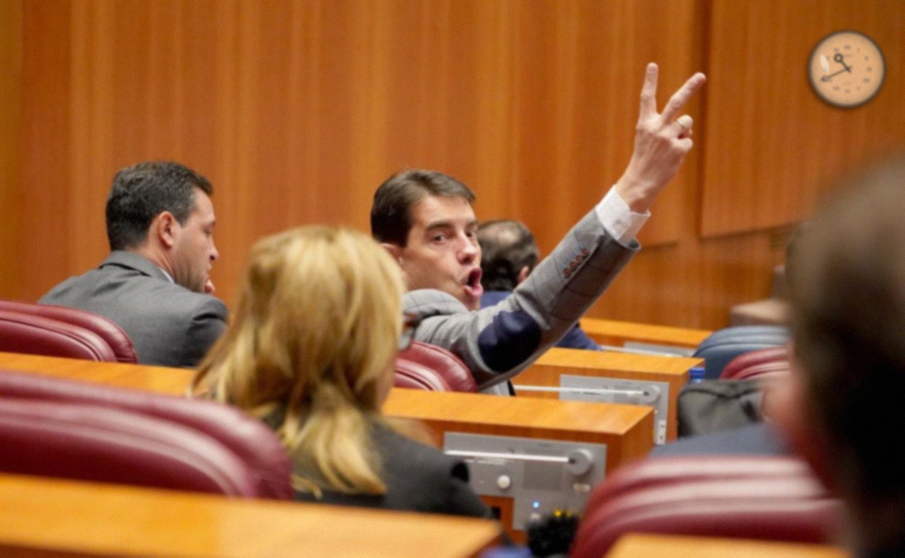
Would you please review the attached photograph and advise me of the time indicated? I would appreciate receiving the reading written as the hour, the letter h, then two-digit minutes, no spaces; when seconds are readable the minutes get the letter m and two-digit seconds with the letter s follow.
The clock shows 10h41
